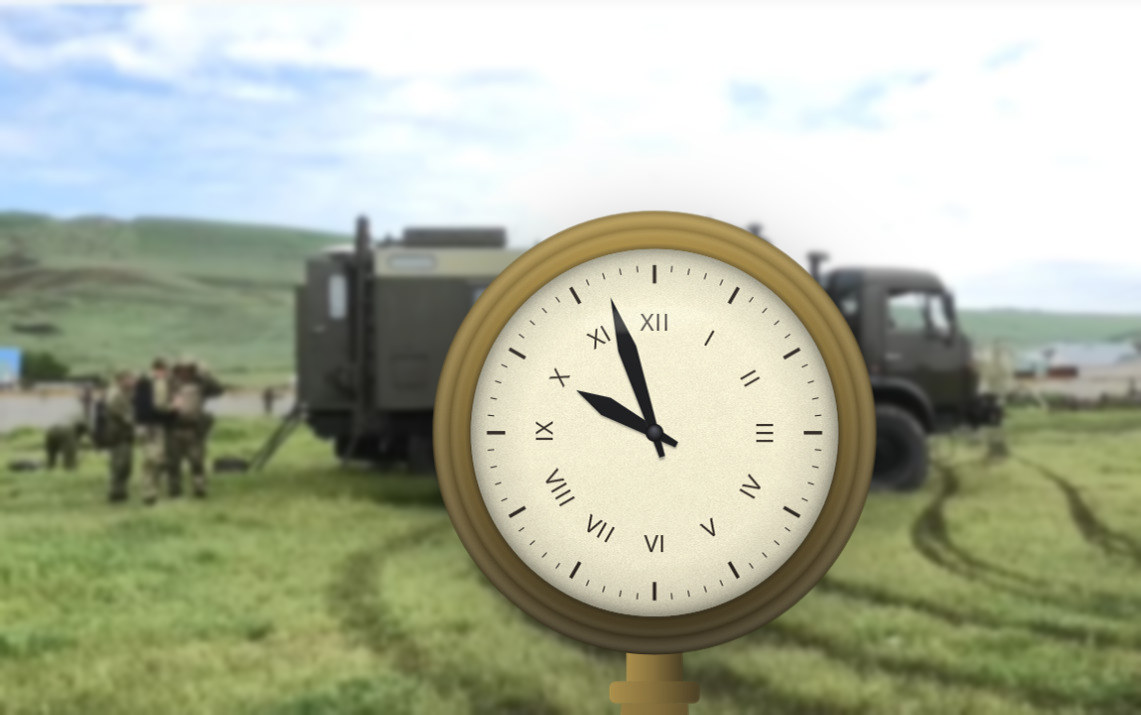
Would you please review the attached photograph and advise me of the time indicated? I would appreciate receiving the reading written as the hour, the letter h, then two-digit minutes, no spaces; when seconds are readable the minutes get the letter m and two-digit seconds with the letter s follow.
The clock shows 9h57
